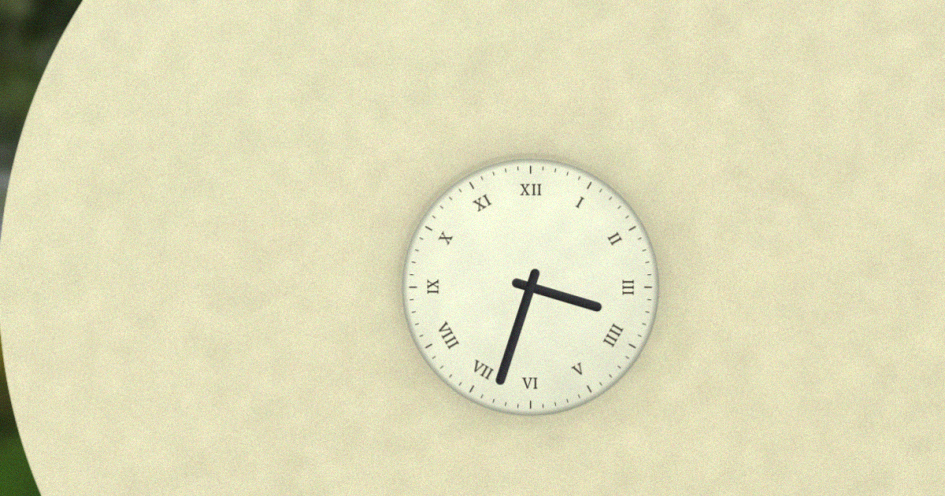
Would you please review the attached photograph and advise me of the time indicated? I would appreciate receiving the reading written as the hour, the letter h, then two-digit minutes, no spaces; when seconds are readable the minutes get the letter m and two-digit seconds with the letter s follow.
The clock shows 3h33
